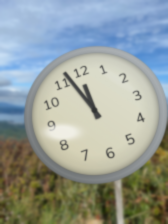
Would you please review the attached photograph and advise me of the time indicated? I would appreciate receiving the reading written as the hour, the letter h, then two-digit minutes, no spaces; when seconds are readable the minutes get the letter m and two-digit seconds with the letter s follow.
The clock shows 11h57
